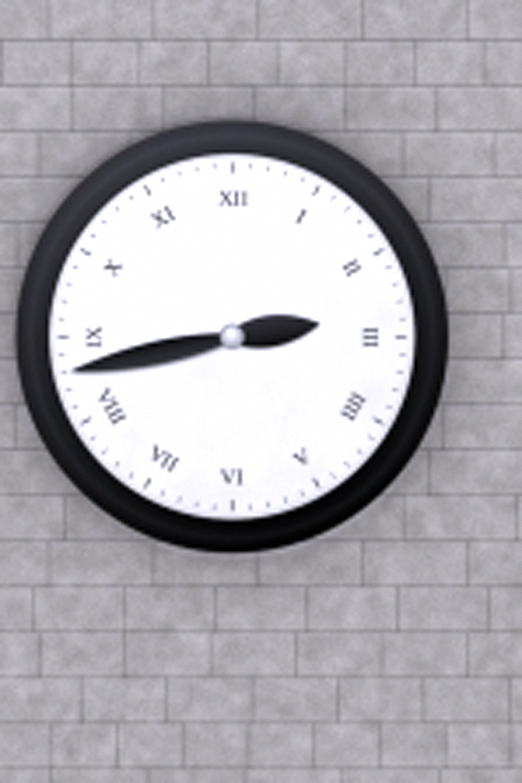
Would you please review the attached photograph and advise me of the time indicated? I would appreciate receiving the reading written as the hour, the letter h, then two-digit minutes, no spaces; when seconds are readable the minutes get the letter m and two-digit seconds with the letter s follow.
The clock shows 2h43
